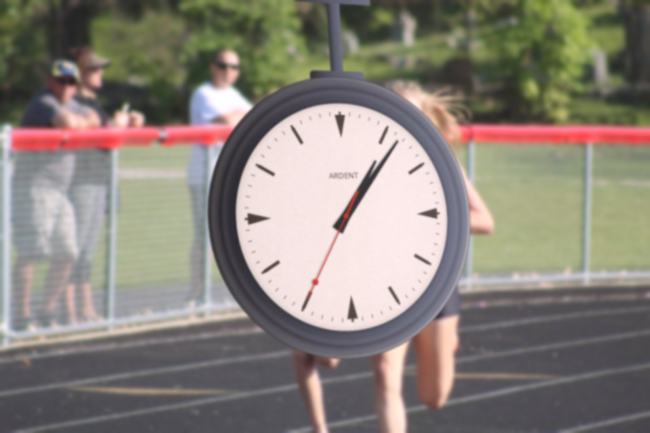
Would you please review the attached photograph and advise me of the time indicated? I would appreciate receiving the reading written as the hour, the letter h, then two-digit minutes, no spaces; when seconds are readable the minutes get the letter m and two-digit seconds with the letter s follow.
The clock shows 1h06m35s
